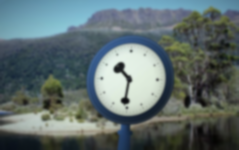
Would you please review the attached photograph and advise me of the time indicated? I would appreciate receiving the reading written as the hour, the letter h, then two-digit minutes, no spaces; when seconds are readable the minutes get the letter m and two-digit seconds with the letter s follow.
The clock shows 10h31
